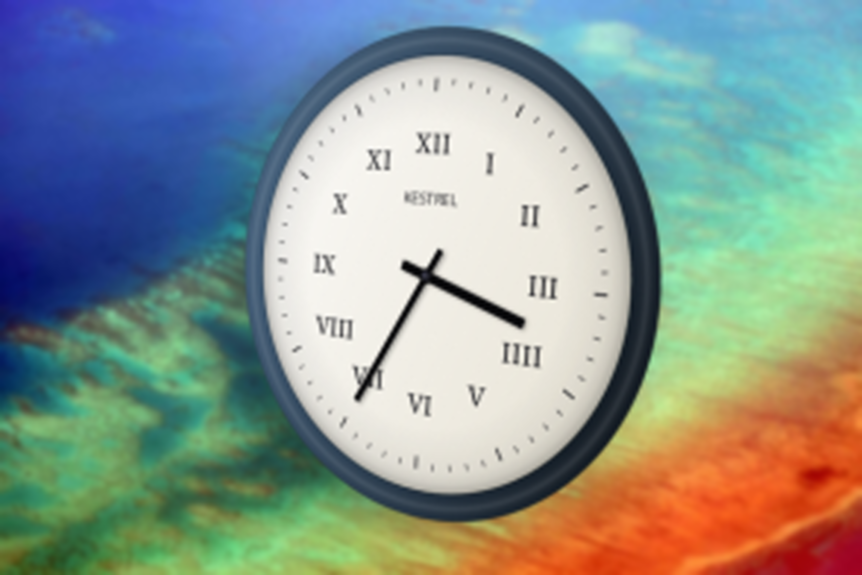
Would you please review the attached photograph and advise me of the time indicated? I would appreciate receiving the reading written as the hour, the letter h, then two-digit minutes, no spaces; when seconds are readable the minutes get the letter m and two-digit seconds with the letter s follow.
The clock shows 3h35
